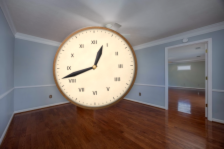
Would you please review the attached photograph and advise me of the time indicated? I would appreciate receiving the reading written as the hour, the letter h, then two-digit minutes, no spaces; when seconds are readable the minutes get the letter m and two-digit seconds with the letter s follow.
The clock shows 12h42
